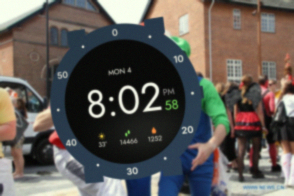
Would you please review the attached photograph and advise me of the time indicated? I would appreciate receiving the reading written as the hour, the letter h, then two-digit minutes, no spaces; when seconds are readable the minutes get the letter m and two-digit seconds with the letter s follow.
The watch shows 8h02m58s
